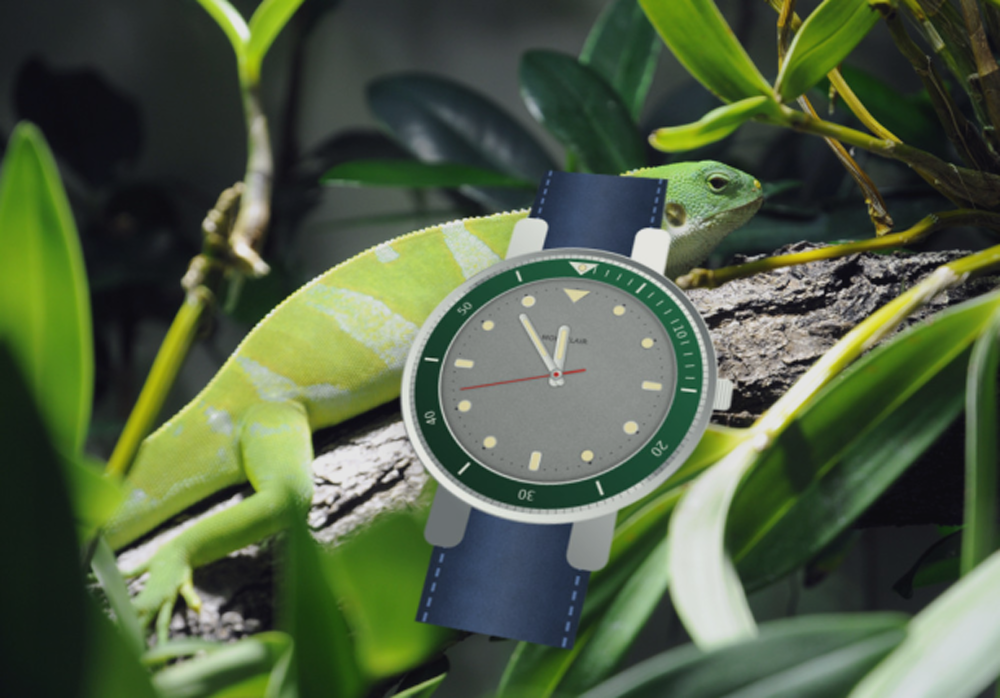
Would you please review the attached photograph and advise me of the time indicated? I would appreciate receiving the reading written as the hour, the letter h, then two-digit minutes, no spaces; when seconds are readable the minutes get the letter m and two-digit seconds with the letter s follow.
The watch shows 11h53m42s
